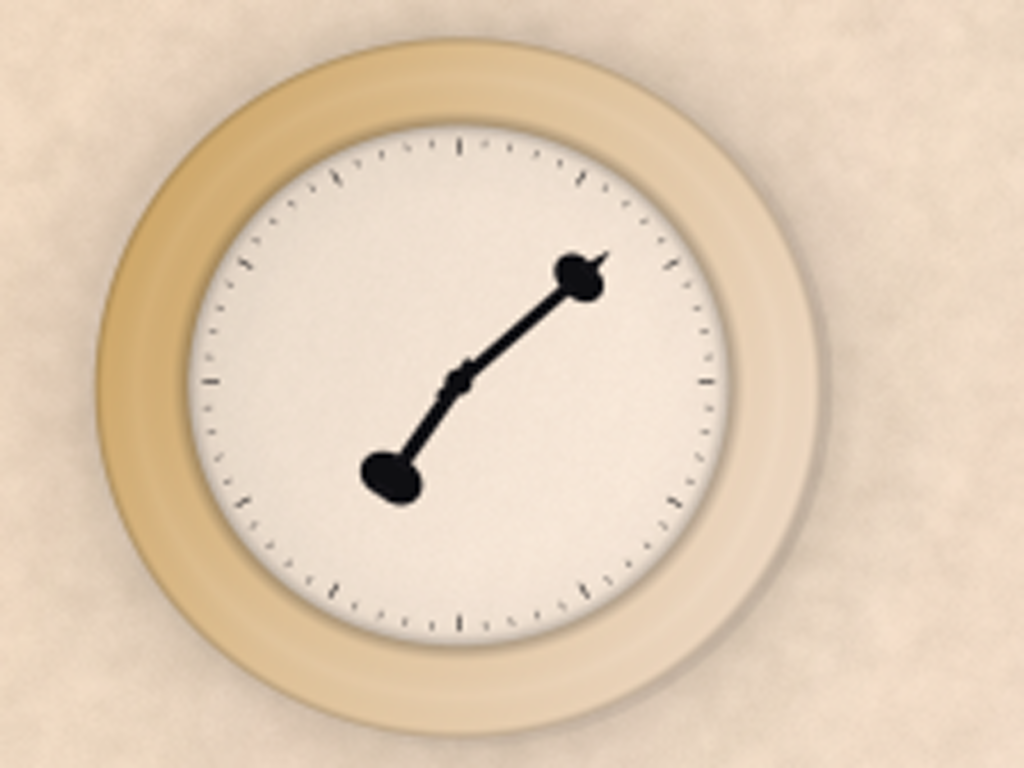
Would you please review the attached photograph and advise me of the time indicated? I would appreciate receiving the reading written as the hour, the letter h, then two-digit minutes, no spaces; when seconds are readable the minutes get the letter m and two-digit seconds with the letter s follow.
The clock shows 7h08
